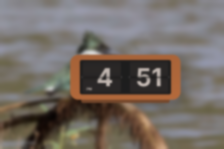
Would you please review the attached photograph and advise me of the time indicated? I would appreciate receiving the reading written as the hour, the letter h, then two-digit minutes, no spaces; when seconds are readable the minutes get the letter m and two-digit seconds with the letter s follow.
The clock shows 4h51
